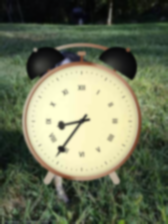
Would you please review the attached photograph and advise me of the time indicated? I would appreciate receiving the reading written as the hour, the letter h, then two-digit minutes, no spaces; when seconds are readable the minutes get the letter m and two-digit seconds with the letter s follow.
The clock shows 8h36
